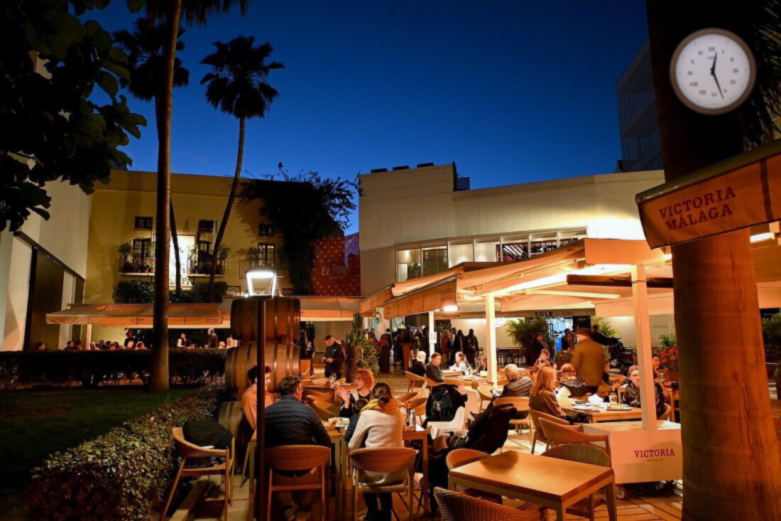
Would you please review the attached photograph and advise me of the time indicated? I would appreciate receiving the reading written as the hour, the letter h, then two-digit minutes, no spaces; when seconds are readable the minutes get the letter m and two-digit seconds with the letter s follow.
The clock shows 12h27
